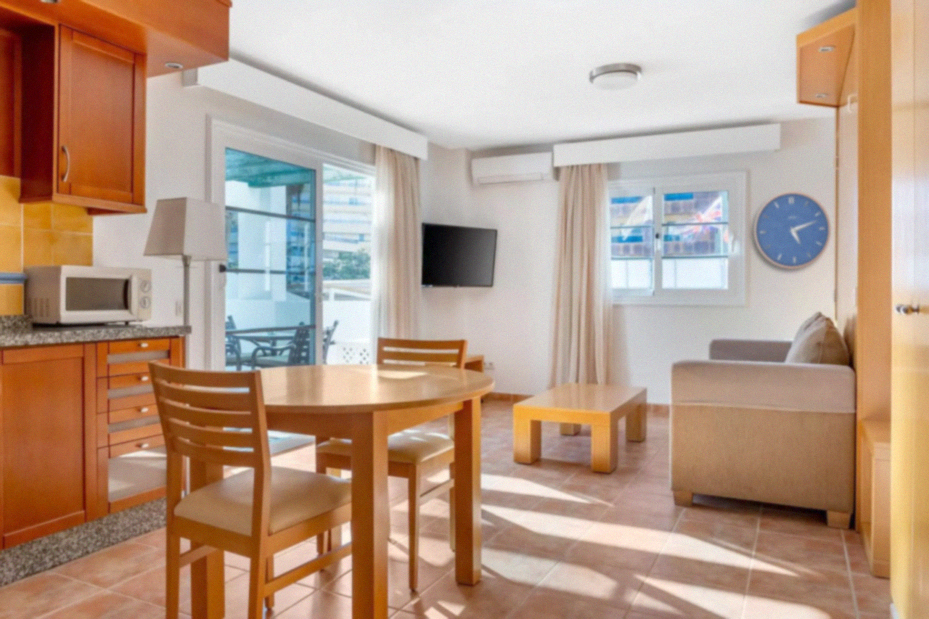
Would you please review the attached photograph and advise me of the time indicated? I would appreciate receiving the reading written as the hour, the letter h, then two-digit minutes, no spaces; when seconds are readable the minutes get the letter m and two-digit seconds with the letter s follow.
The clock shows 5h12
